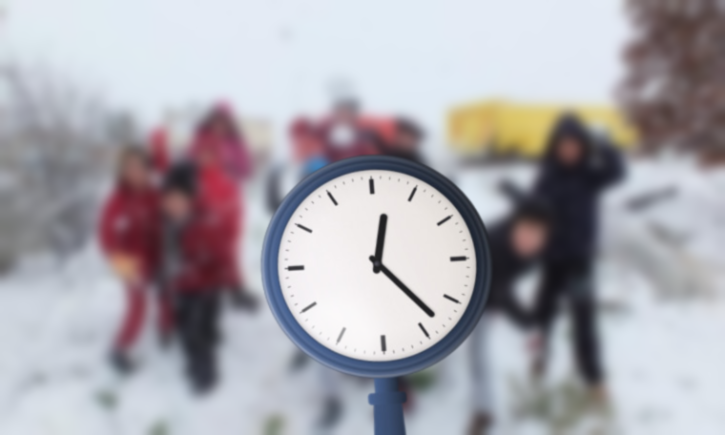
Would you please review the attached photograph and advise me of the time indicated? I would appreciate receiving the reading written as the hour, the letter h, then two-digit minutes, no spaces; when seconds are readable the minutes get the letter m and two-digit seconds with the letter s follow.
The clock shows 12h23
